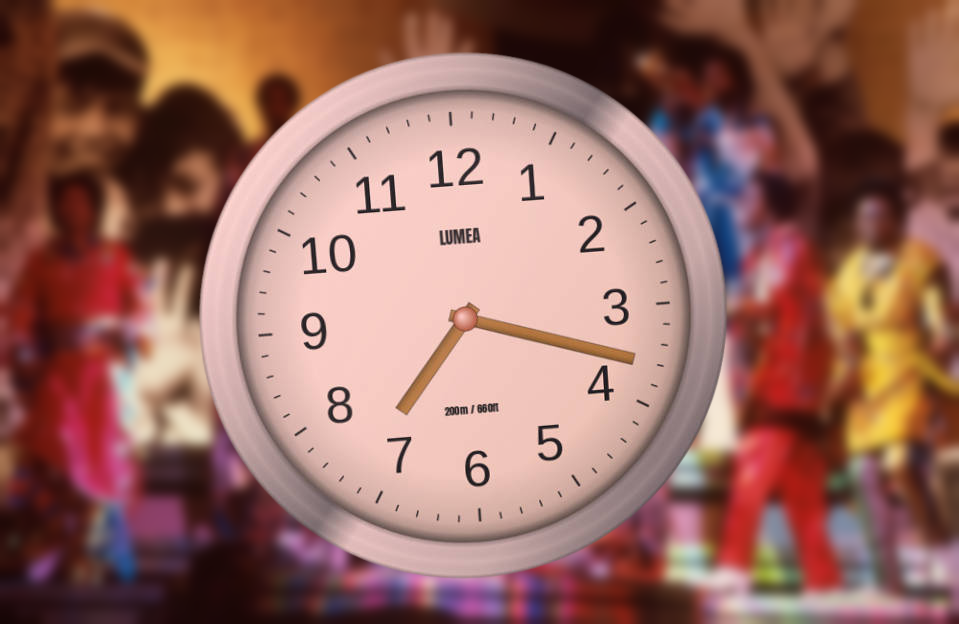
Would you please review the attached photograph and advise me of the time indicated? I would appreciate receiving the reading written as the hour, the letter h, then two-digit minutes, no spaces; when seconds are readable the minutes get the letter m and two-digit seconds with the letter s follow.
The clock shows 7h18
